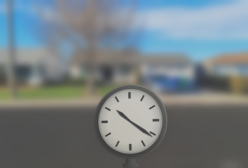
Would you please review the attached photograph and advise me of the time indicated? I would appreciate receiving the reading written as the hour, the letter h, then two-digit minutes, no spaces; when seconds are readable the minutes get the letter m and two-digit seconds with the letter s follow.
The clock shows 10h21
